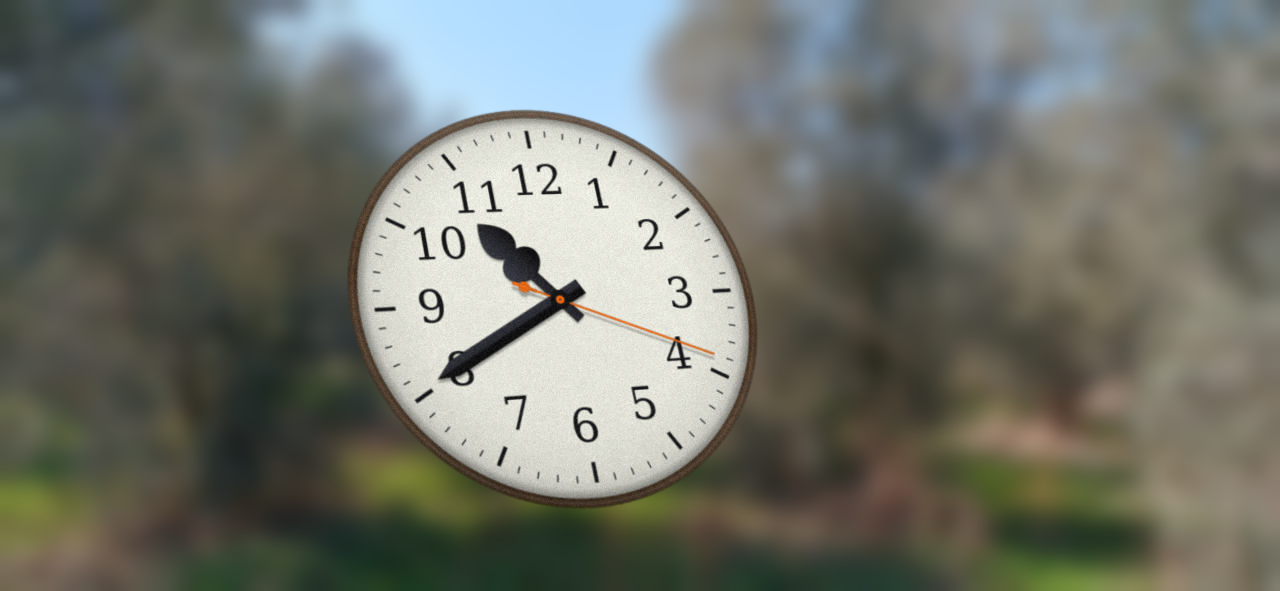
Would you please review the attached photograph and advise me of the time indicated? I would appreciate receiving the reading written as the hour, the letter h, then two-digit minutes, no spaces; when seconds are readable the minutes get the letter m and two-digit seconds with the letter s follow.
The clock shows 10h40m19s
